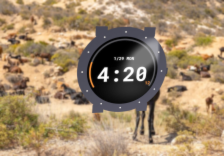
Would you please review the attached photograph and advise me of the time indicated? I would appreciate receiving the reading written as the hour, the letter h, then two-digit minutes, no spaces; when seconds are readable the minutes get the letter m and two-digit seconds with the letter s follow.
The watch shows 4h20
